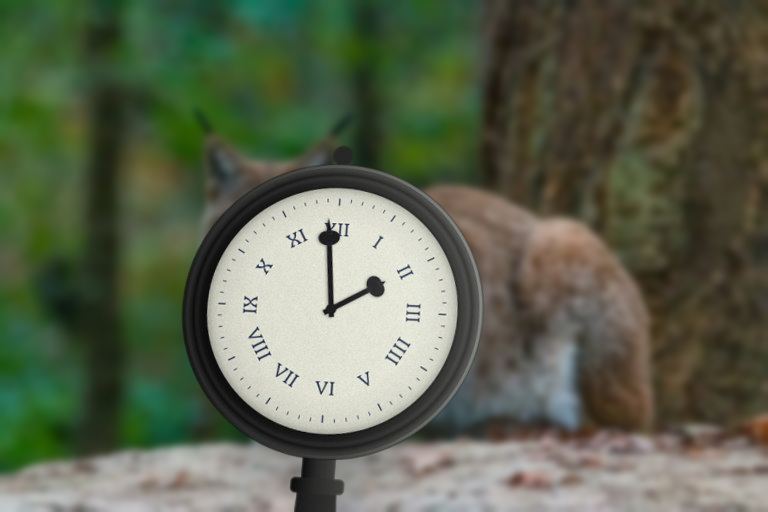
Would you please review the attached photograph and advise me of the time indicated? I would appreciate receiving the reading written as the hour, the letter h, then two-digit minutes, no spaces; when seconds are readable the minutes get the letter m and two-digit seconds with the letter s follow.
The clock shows 1h59
